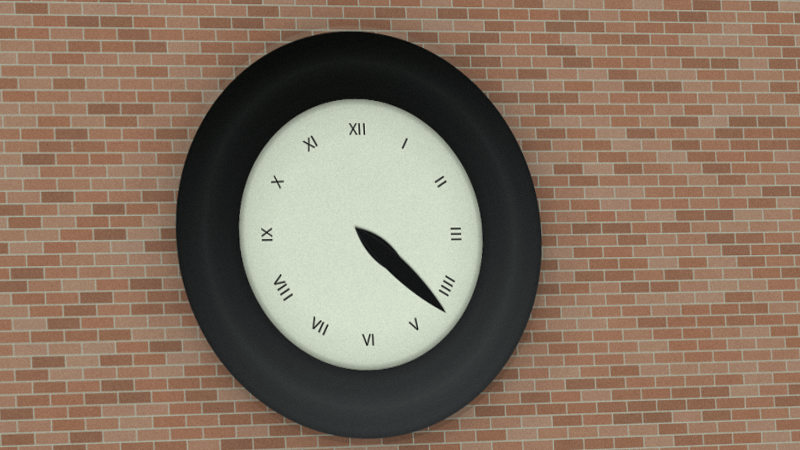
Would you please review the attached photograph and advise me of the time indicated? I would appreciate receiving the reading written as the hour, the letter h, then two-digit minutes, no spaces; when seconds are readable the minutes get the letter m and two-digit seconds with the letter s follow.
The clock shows 4h22
